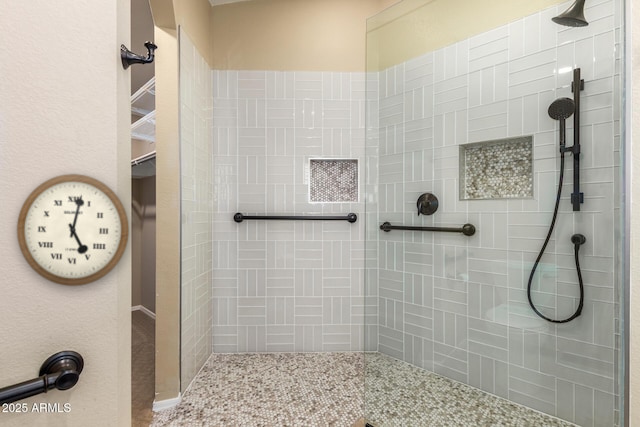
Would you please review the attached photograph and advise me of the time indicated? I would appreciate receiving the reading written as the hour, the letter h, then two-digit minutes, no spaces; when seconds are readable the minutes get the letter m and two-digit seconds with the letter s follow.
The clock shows 5h02
